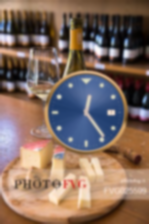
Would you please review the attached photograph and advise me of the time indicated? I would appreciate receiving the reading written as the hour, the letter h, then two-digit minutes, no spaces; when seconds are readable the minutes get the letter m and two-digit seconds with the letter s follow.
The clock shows 12h24
